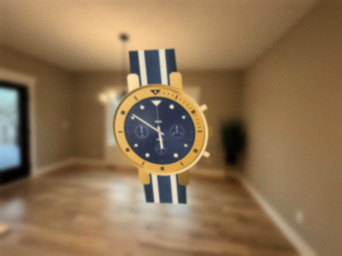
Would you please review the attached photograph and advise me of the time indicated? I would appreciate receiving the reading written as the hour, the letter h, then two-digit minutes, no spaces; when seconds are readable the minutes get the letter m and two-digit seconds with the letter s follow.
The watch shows 5h51
